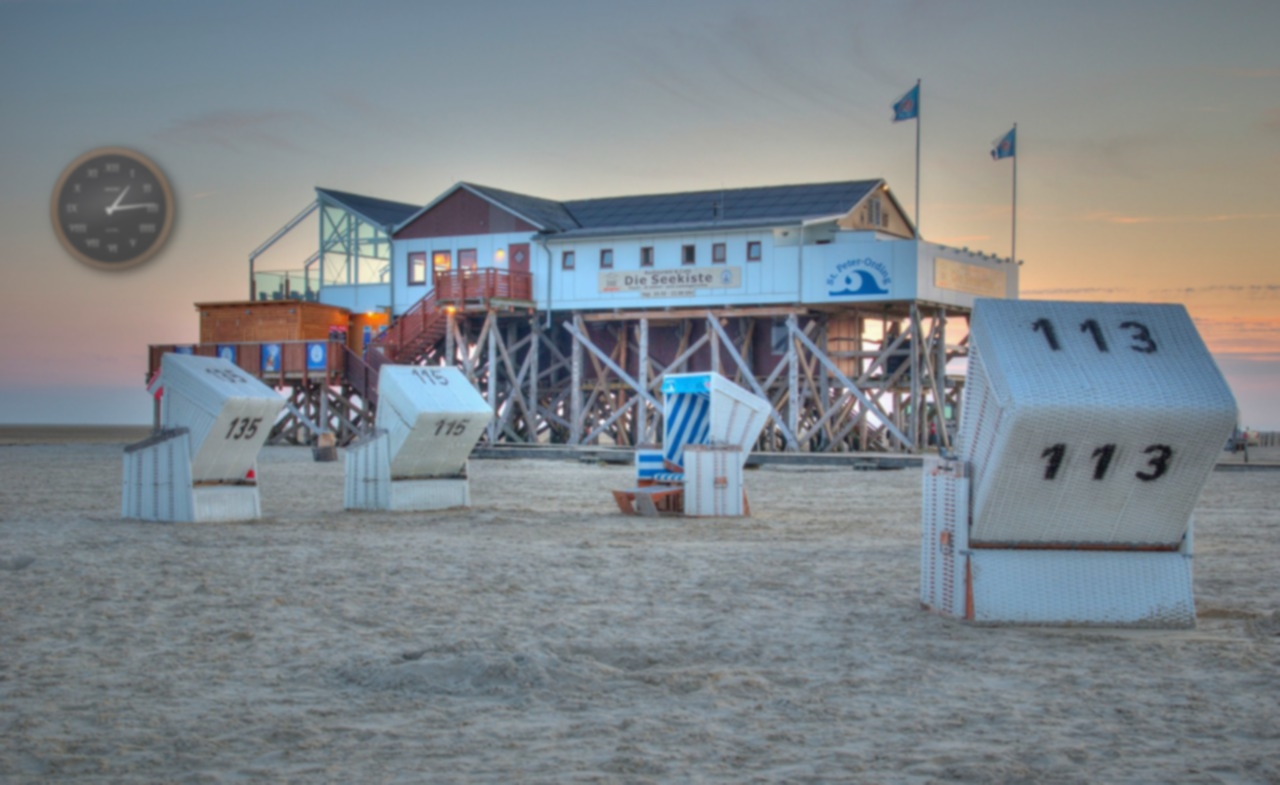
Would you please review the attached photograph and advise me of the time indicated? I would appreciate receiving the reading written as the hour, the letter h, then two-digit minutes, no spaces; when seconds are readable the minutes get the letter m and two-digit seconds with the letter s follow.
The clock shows 1h14
